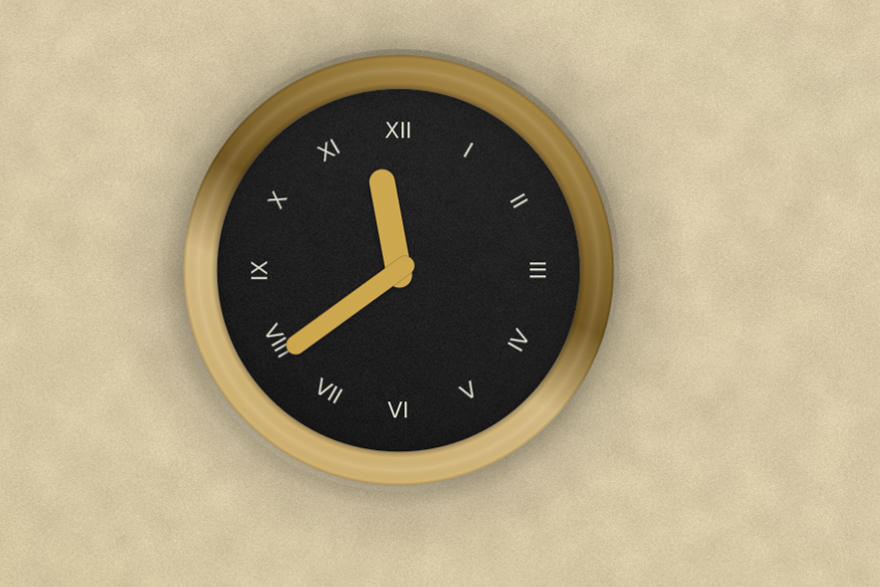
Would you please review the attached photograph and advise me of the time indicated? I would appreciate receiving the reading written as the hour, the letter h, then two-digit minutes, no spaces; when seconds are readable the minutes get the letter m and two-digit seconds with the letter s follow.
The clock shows 11h39
